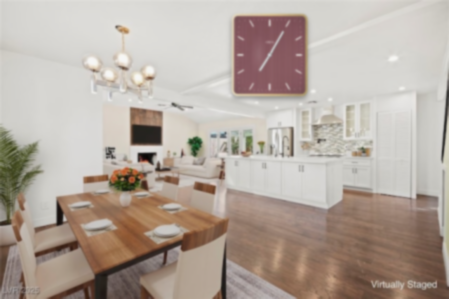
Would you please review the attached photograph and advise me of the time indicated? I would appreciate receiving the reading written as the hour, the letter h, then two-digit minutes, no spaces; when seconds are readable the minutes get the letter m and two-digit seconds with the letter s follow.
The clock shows 7h05
